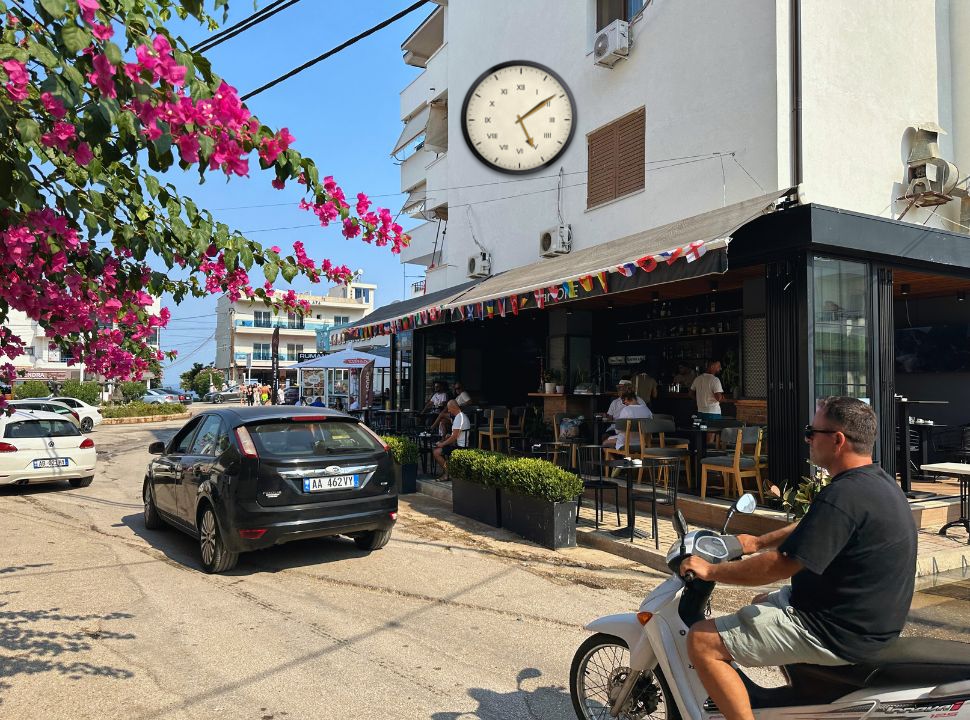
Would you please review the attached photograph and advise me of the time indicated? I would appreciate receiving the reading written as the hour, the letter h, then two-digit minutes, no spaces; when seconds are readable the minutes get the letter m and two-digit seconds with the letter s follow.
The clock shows 5h09
